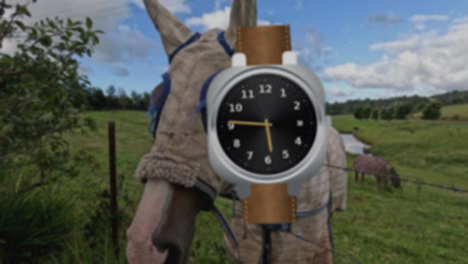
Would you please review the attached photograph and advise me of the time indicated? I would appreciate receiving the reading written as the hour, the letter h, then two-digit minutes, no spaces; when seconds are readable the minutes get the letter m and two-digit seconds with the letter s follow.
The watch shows 5h46
